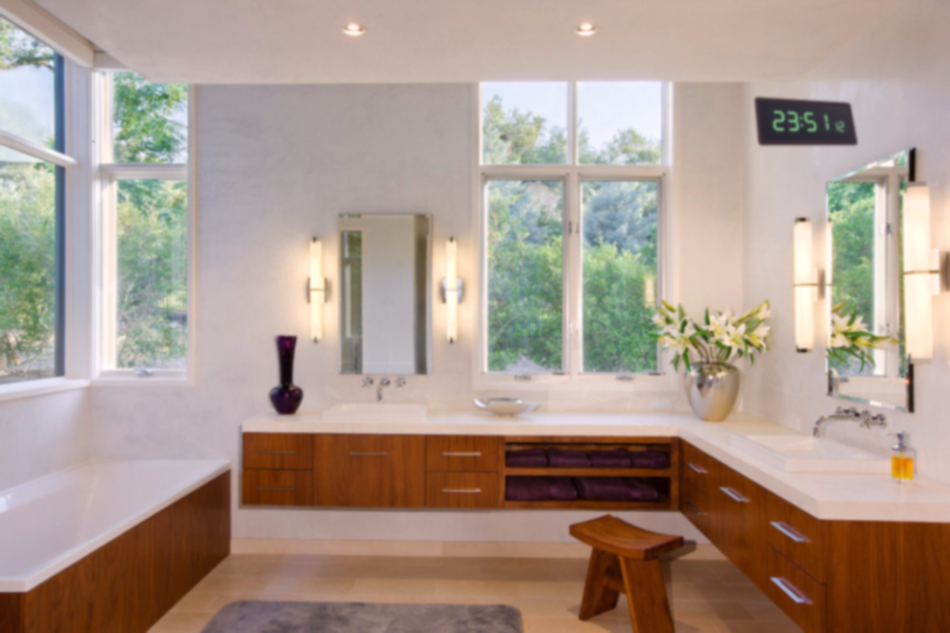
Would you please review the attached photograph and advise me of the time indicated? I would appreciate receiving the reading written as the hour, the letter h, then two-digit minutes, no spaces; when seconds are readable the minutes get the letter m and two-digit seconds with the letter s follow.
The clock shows 23h51
